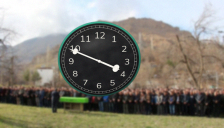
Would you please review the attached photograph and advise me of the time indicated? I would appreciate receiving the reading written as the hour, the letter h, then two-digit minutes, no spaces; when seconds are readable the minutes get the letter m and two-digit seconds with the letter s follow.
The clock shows 3h49
